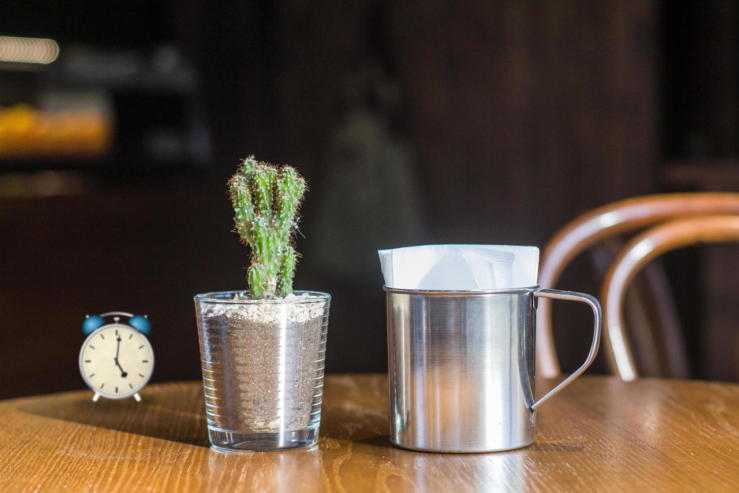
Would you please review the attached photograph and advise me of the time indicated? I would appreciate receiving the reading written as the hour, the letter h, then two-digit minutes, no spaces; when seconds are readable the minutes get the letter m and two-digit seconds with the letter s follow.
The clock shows 5h01
